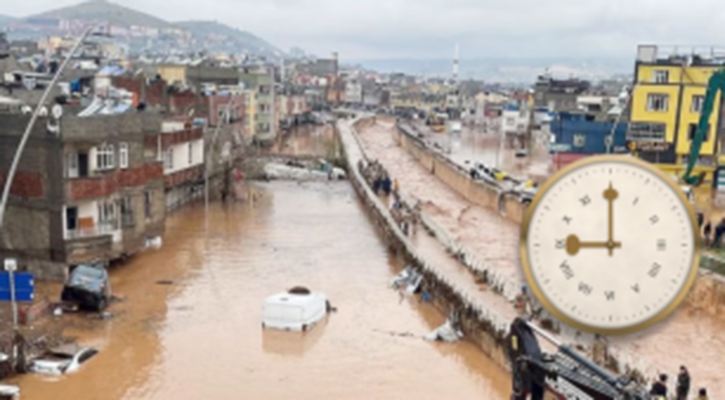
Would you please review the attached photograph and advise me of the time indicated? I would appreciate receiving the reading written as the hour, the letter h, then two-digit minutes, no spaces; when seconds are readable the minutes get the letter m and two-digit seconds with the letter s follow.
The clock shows 9h00
